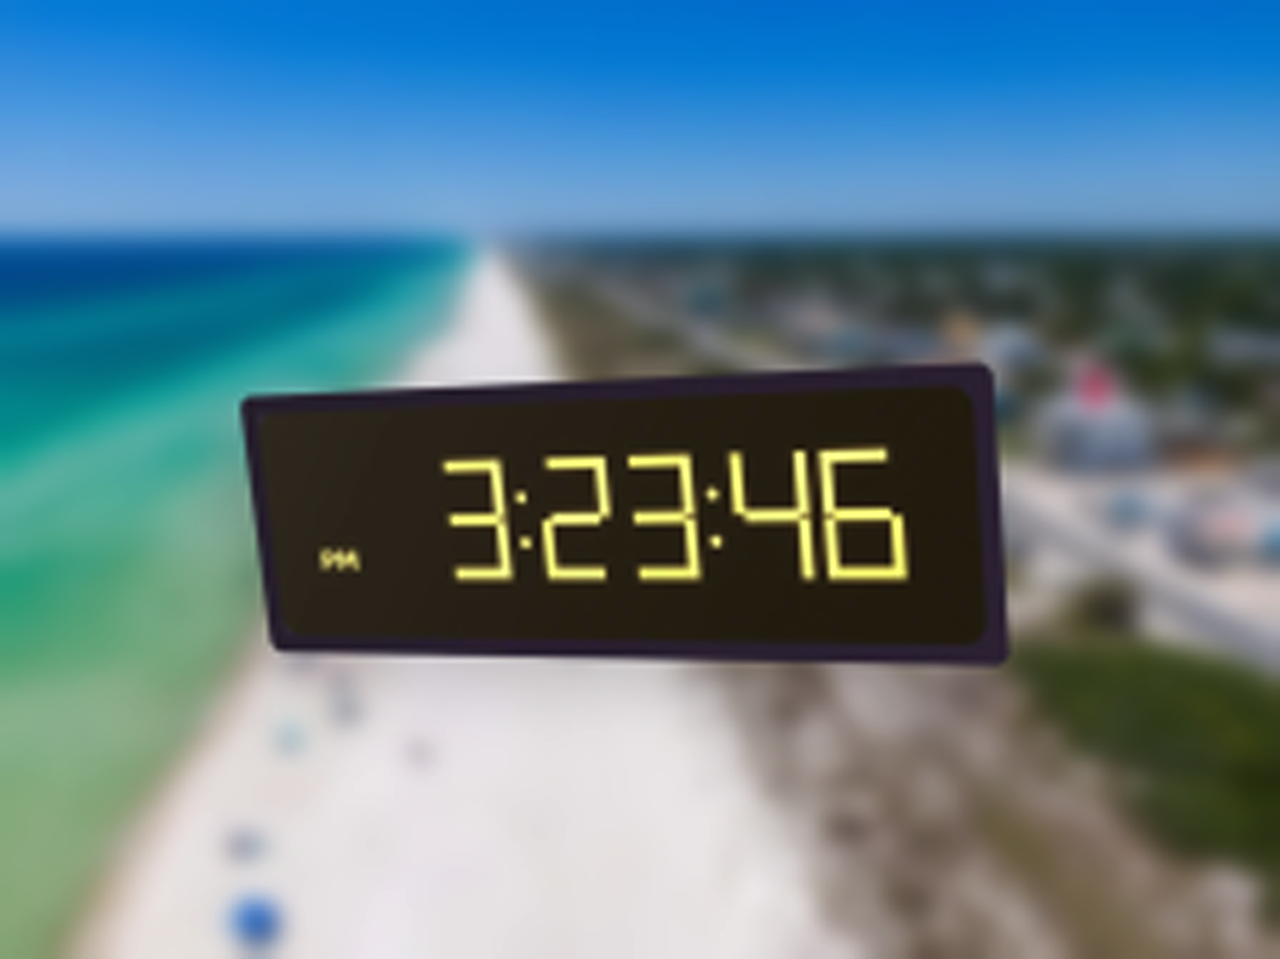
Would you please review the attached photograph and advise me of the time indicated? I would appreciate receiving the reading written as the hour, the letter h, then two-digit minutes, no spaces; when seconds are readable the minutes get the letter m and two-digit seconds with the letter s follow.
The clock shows 3h23m46s
